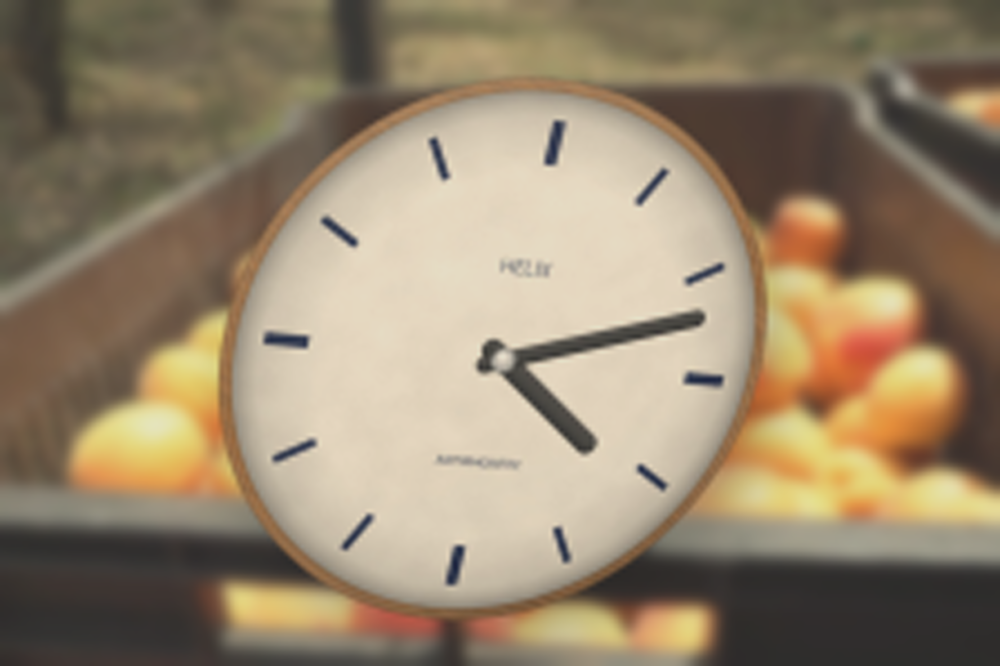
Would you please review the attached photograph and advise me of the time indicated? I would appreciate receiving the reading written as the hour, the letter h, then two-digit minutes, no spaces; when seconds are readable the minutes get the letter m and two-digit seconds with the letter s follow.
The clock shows 4h12
